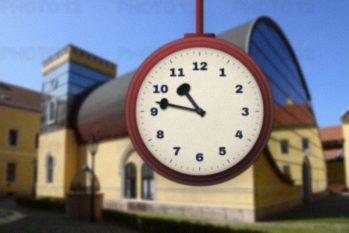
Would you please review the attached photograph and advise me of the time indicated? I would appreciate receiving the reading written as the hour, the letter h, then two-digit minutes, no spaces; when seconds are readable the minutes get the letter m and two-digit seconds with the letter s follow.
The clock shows 10h47
